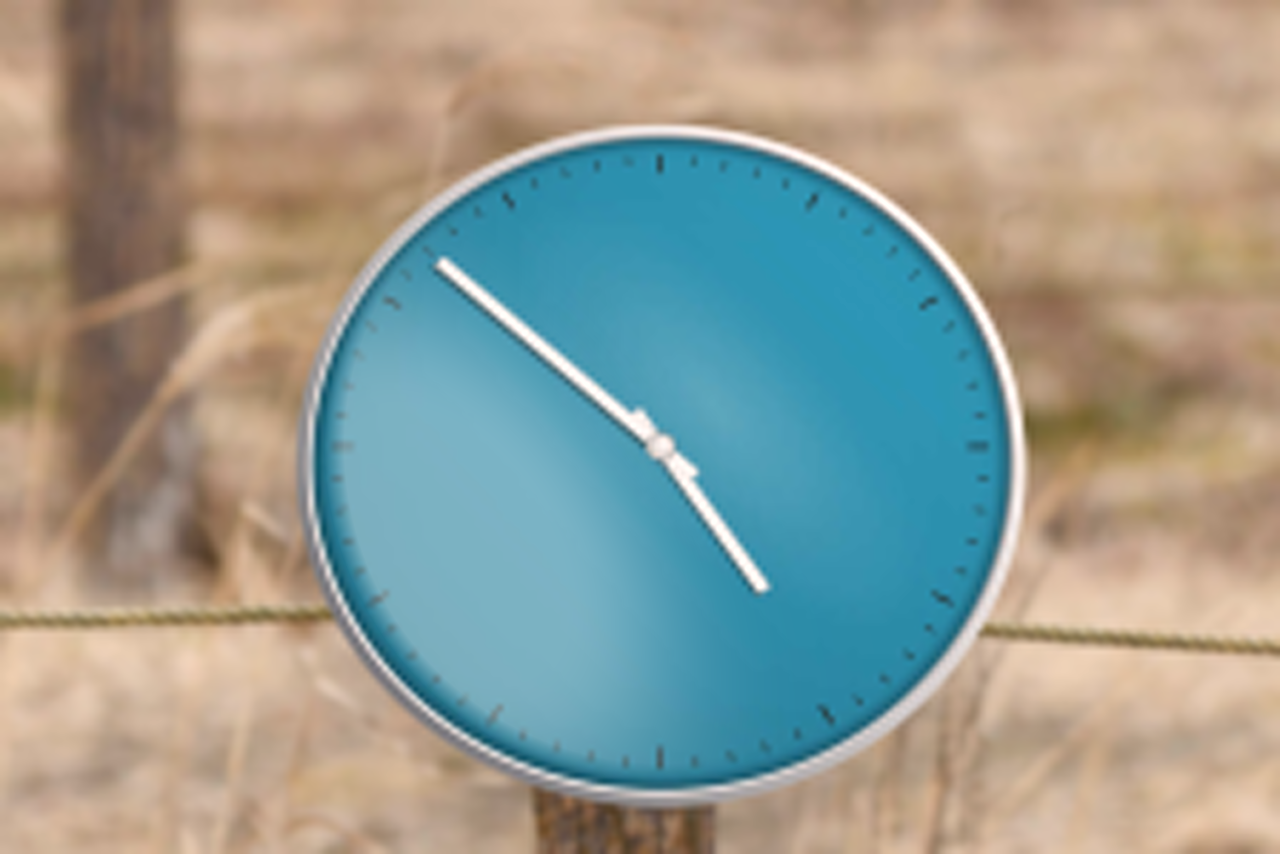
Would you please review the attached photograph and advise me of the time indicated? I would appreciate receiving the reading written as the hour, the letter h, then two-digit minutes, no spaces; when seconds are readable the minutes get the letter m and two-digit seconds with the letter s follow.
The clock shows 4h52
